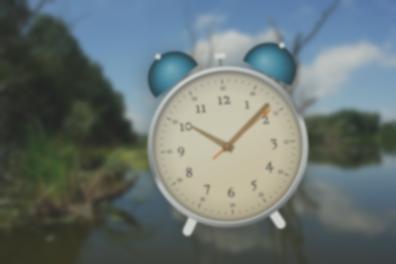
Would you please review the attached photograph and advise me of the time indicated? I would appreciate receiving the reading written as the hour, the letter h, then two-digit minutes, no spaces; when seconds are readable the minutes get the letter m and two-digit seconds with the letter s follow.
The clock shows 10h08m09s
